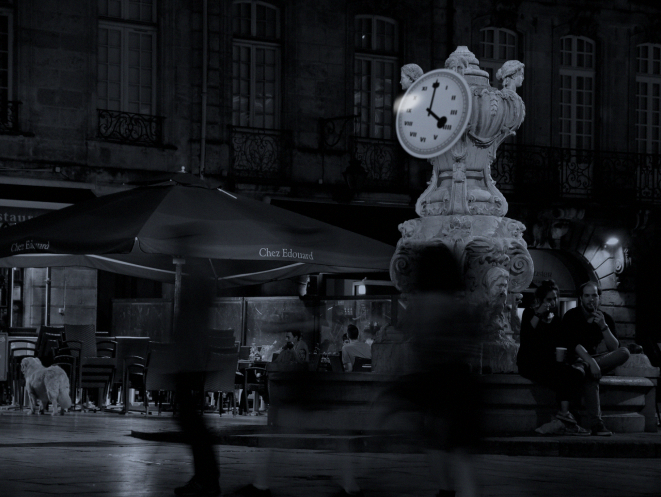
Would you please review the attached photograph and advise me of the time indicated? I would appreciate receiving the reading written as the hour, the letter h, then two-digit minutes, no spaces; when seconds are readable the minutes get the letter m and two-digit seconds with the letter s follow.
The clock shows 4h00
